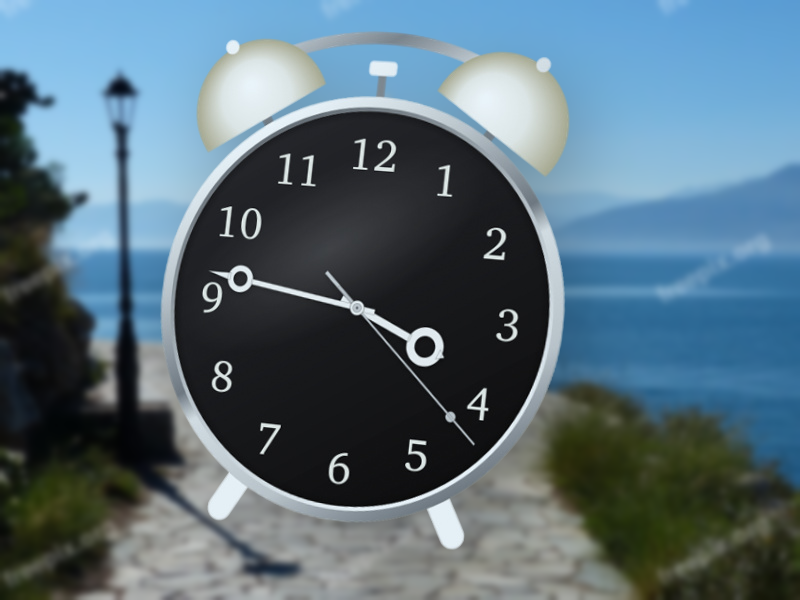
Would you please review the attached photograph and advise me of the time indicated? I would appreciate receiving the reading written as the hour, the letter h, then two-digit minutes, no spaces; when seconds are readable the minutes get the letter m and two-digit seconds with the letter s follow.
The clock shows 3h46m22s
